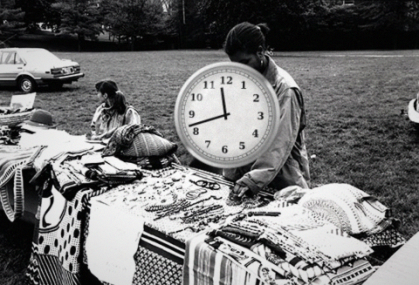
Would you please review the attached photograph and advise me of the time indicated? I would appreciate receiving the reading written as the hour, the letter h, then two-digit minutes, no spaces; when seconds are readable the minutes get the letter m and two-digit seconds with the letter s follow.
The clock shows 11h42
